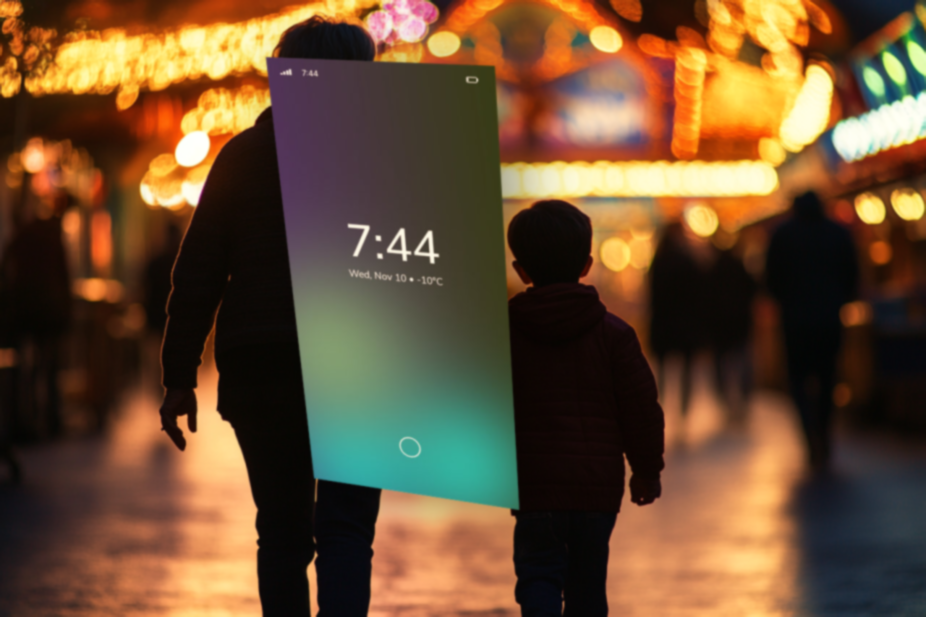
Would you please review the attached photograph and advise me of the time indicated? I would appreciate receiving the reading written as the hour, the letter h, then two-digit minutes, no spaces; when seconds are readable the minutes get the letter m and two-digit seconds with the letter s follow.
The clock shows 7h44
